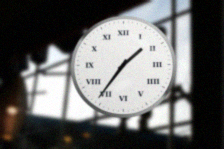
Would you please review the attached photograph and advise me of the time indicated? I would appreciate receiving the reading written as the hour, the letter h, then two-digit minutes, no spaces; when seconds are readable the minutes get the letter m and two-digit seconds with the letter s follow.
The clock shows 1h36
